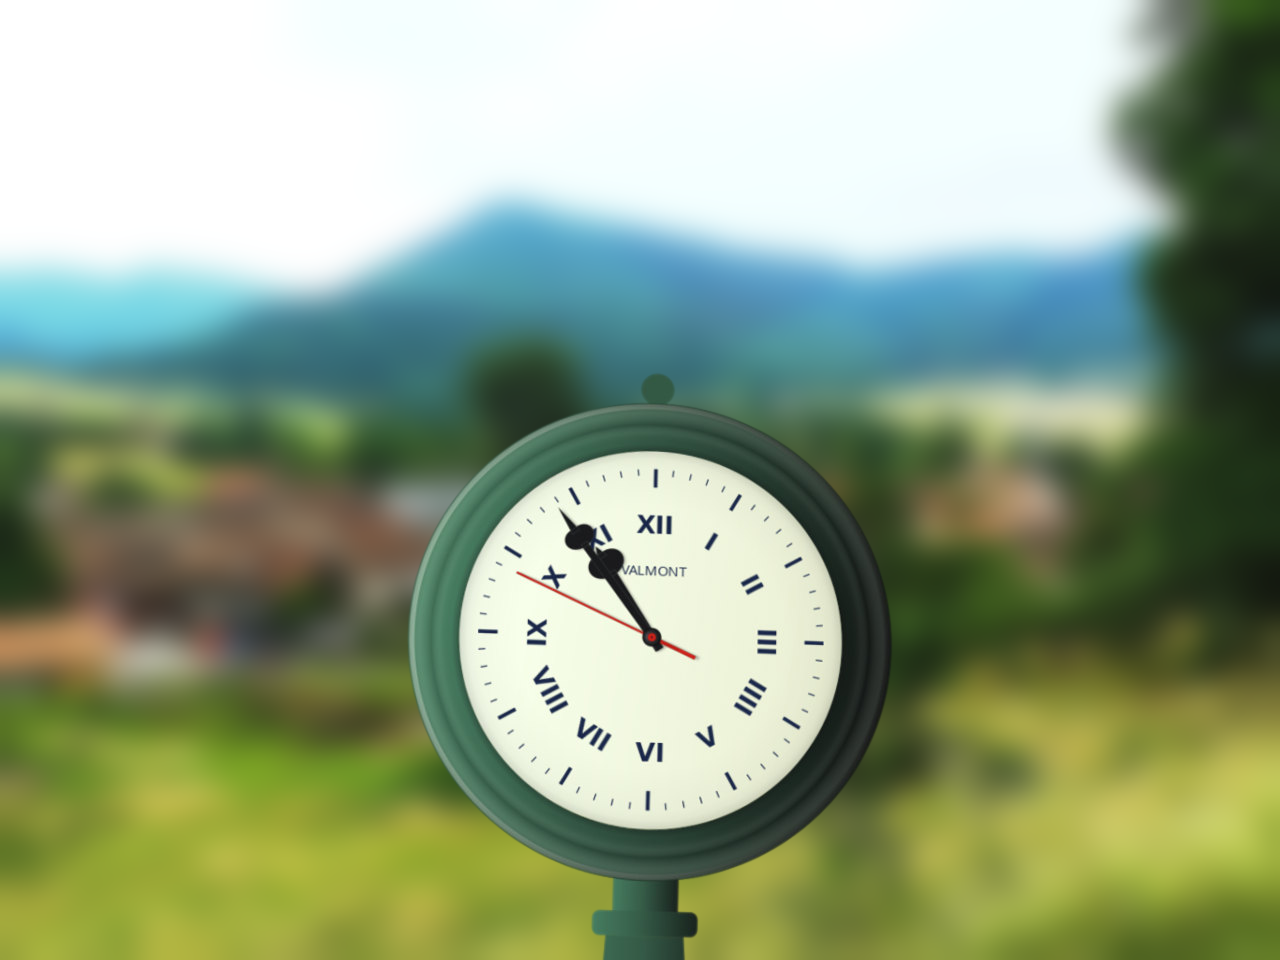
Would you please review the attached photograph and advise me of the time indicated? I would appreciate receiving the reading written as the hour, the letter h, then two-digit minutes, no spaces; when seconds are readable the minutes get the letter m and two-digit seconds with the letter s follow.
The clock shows 10h53m49s
